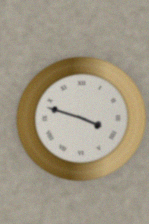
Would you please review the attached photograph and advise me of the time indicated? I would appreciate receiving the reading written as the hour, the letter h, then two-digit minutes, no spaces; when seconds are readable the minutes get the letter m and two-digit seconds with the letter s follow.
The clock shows 3h48
